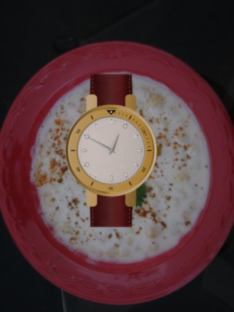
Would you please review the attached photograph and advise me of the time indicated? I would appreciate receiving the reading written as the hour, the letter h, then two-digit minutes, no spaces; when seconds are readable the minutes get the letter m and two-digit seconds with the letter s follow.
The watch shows 12h50
